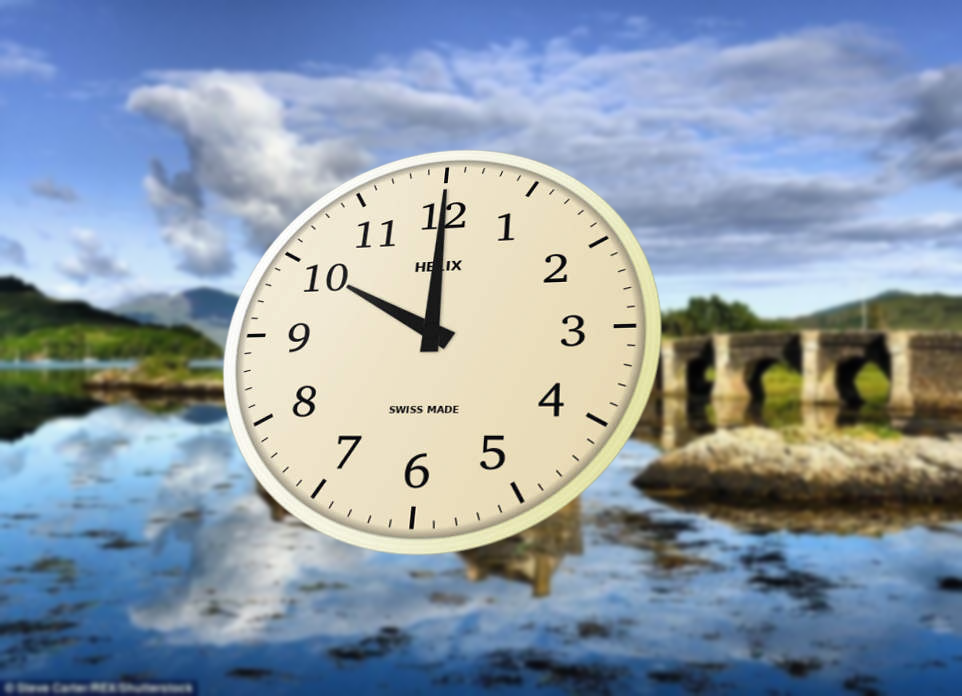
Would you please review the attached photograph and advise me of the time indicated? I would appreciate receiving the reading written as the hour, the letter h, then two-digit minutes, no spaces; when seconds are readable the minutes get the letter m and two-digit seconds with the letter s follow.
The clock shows 10h00
